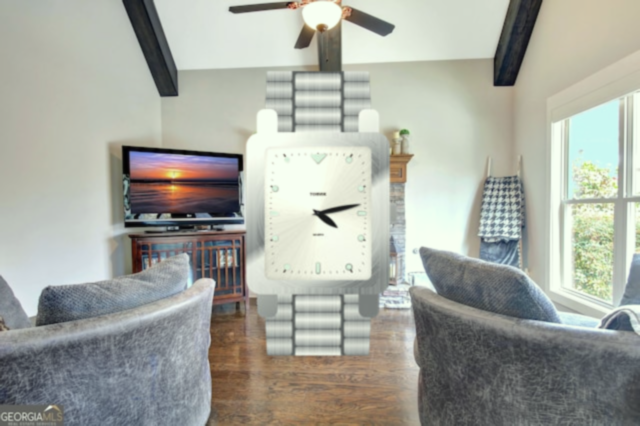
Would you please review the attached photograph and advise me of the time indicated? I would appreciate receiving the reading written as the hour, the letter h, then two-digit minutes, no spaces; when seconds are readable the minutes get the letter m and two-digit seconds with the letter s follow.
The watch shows 4h13
